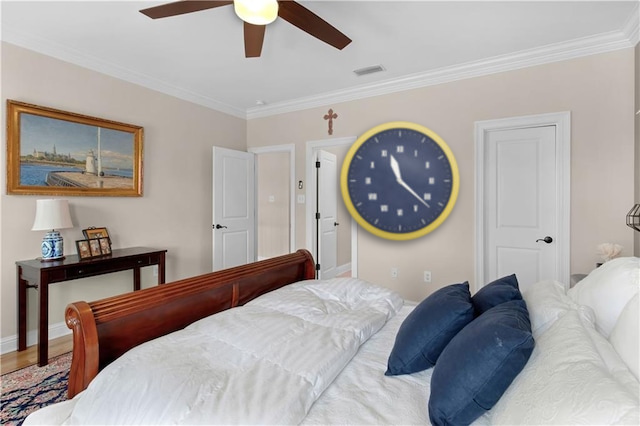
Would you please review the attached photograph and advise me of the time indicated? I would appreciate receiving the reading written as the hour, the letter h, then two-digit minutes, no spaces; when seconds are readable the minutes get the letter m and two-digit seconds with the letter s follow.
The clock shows 11h22
